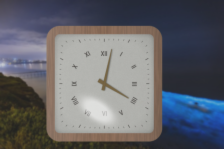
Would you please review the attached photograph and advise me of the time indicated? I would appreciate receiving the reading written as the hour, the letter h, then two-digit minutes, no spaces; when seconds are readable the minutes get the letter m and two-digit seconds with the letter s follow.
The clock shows 4h02
